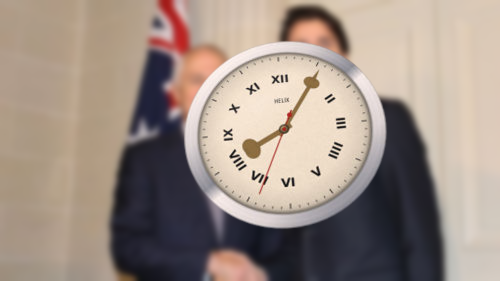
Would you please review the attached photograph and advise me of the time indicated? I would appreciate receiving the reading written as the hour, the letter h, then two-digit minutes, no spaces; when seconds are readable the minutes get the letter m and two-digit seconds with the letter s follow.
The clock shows 8h05m34s
